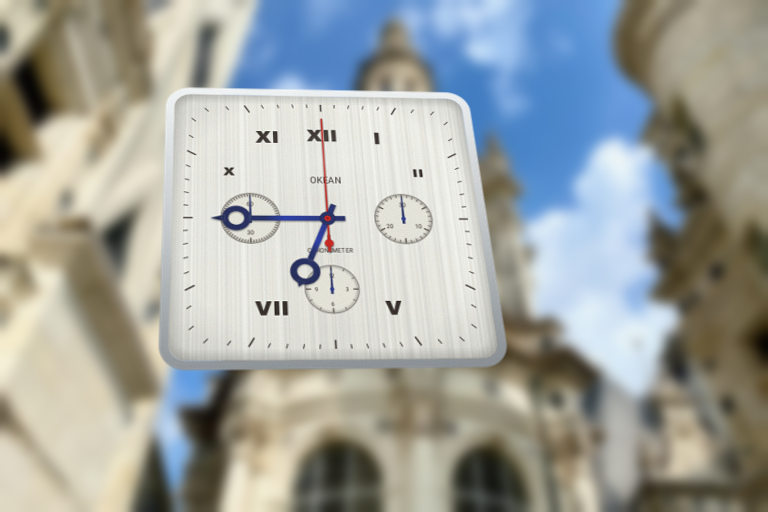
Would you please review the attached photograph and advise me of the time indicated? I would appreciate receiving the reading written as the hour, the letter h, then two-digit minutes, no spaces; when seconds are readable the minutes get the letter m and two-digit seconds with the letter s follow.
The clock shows 6h45
